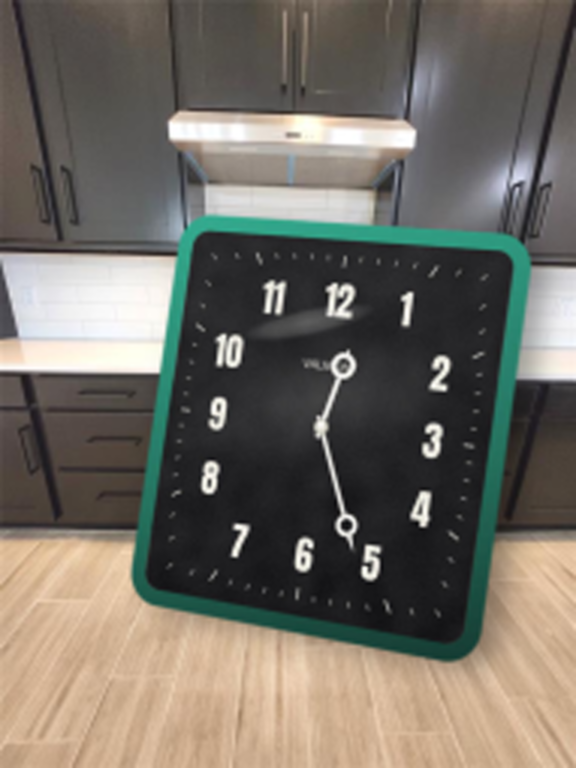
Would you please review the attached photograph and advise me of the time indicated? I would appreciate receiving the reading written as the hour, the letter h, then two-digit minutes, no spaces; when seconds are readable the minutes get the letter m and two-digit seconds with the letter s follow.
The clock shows 12h26
